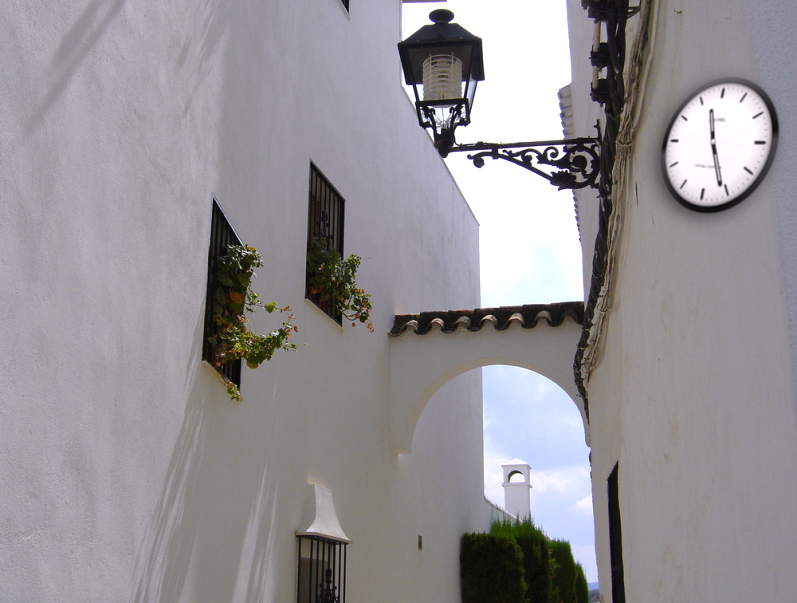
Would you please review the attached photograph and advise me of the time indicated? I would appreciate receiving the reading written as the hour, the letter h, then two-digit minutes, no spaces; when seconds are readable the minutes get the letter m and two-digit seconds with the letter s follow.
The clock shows 11h26
